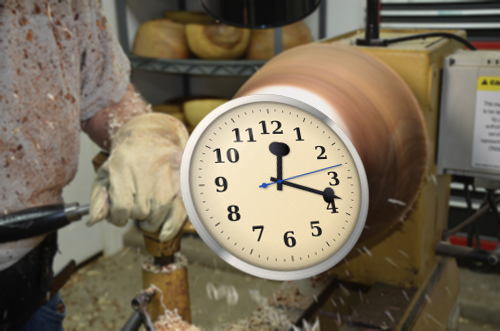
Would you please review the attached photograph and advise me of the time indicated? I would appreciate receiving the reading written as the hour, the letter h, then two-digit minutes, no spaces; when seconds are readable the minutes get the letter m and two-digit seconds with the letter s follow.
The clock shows 12h18m13s
